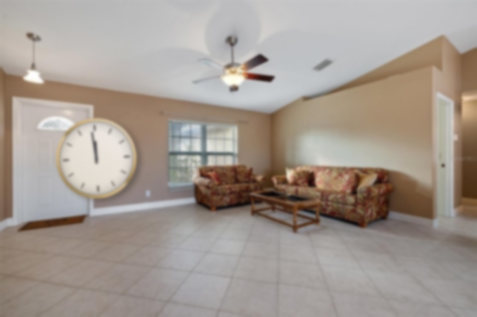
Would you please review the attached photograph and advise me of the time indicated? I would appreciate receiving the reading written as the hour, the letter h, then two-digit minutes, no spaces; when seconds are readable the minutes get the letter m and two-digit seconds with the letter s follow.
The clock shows 11h59
